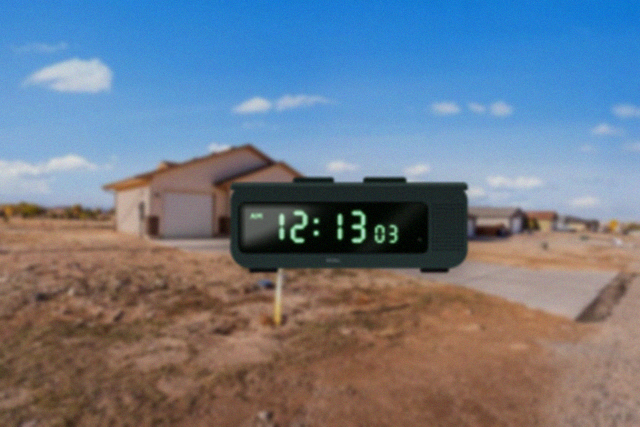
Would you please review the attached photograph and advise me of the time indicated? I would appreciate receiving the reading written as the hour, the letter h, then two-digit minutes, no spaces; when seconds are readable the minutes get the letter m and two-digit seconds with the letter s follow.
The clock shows 12h13m03s
